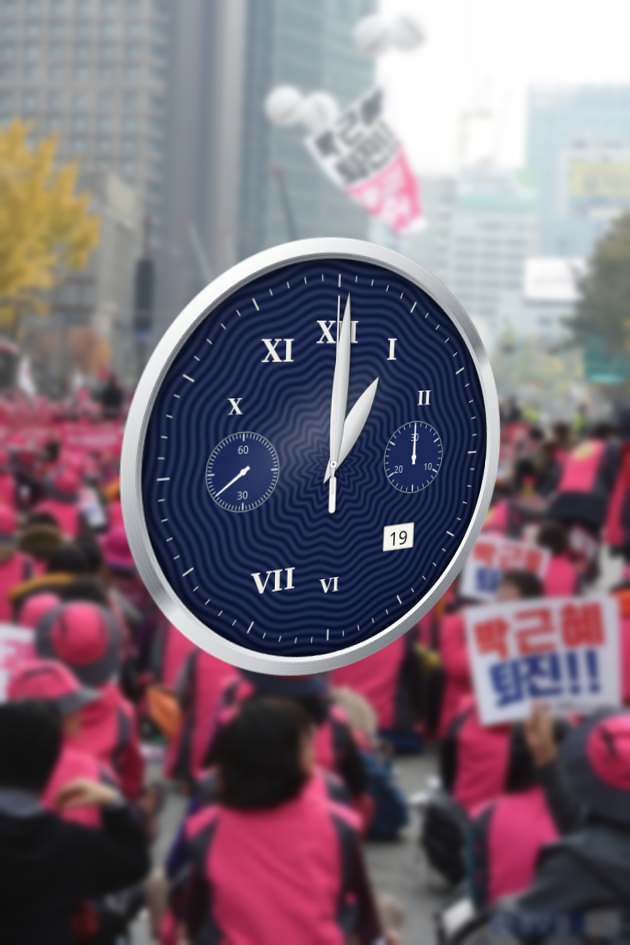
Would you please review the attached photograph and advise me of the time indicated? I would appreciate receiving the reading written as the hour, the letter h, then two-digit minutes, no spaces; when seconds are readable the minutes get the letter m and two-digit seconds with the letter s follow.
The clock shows 1h00m39s
